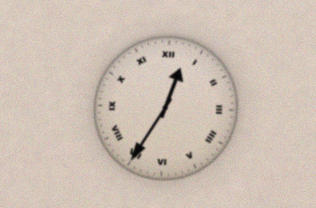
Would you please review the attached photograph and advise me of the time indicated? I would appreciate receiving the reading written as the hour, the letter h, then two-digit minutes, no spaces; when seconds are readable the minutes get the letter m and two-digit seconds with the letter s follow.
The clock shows 12h35
